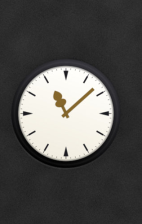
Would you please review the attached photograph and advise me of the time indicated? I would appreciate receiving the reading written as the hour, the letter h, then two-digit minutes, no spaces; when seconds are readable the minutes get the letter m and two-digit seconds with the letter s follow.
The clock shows 11h08
